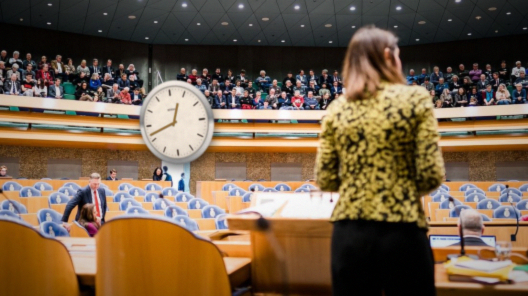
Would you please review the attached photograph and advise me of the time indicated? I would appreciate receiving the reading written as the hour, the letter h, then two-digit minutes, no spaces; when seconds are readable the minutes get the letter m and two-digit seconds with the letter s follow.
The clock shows 12h42
